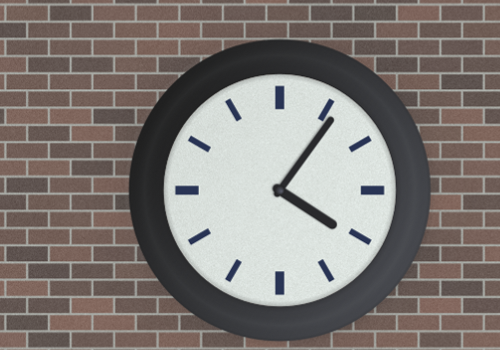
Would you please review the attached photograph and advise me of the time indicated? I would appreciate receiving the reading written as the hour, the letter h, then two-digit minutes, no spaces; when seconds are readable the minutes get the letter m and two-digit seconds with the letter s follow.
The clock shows 4h06
